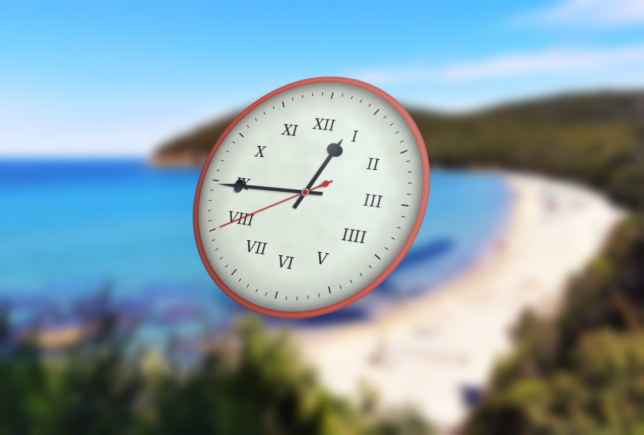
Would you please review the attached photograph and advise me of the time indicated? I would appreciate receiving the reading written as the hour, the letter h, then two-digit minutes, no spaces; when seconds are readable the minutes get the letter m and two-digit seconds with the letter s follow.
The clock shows 12h44m40s
